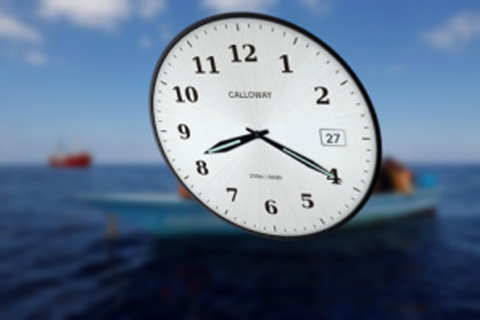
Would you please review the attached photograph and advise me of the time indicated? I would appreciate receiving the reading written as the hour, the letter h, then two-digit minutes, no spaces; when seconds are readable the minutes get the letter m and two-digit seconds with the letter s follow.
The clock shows 8h20
